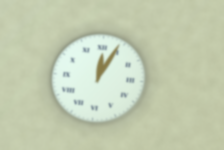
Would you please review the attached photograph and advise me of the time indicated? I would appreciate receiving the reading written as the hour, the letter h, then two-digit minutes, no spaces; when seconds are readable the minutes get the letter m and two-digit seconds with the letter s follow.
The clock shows 12h04
